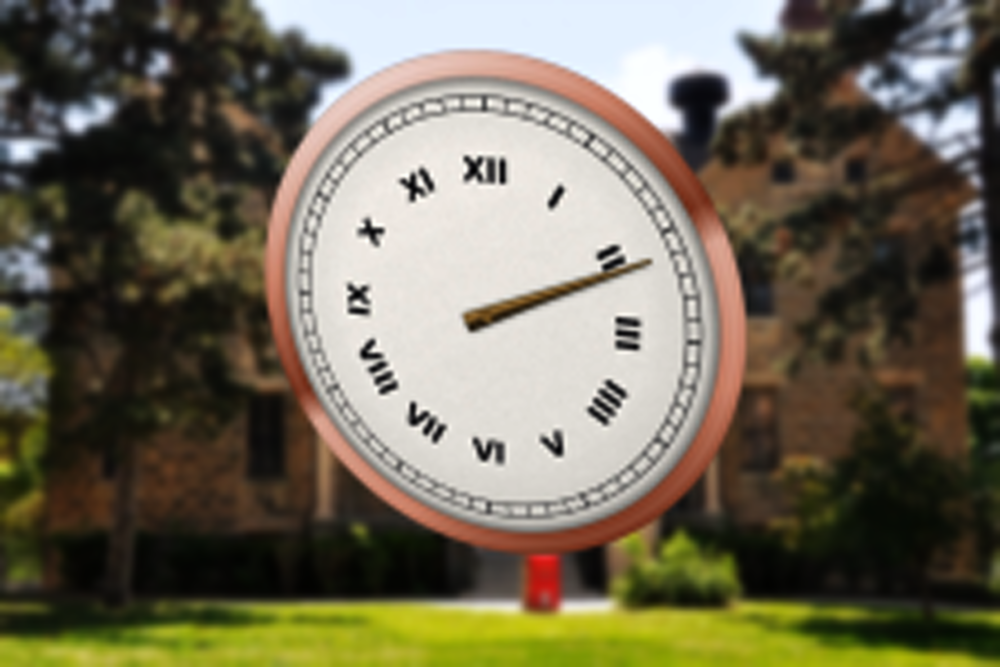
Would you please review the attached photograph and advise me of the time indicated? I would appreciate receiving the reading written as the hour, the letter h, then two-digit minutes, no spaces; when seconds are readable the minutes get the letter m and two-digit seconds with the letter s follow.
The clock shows 2h11
